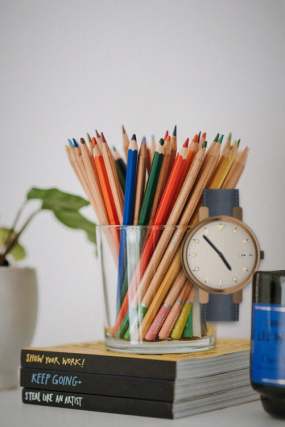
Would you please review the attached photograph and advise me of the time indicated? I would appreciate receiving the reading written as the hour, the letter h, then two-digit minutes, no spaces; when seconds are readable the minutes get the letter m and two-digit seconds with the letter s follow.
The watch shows 4h53
